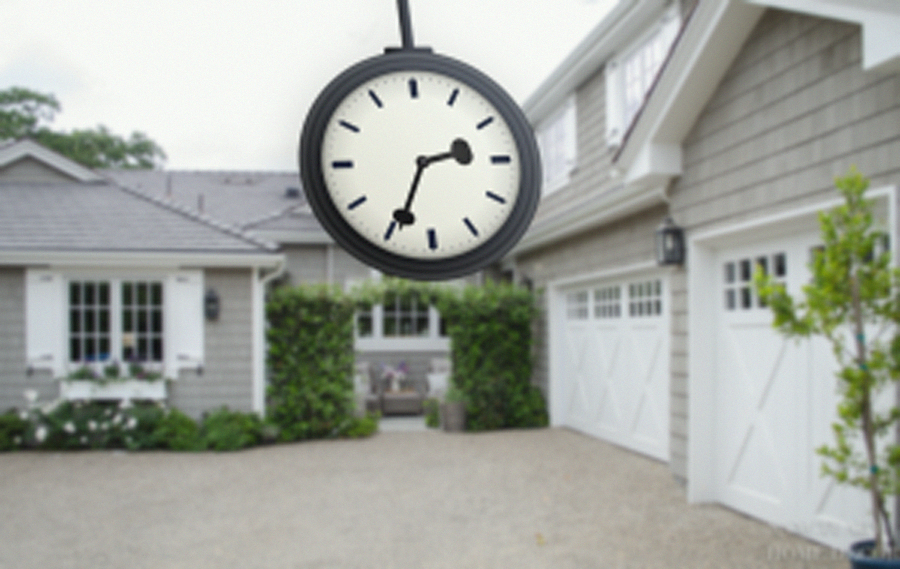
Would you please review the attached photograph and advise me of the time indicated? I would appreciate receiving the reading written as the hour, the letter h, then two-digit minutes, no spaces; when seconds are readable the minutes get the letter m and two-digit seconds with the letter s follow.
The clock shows 2h34
